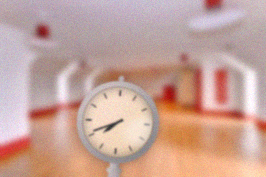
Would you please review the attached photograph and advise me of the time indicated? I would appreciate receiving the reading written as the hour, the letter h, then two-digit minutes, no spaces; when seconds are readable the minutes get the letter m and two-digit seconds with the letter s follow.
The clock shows 7h41
